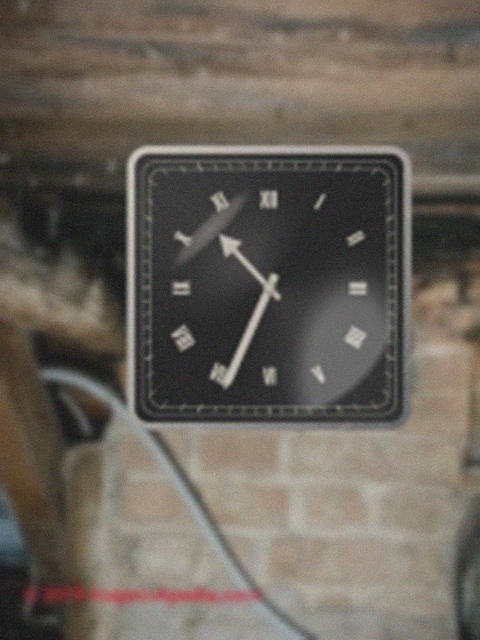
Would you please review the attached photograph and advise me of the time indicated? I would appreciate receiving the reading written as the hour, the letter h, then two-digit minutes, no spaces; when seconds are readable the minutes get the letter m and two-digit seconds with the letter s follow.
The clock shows 10h34
